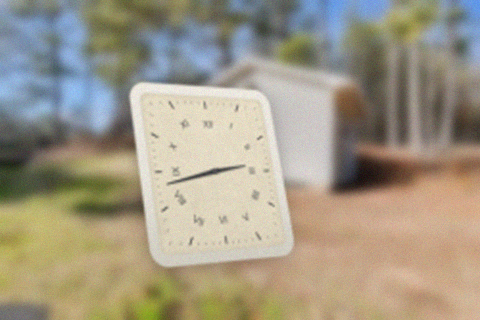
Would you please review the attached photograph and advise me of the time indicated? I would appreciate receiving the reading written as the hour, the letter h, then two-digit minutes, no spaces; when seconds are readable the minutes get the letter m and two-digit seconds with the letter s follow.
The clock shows 2h43
